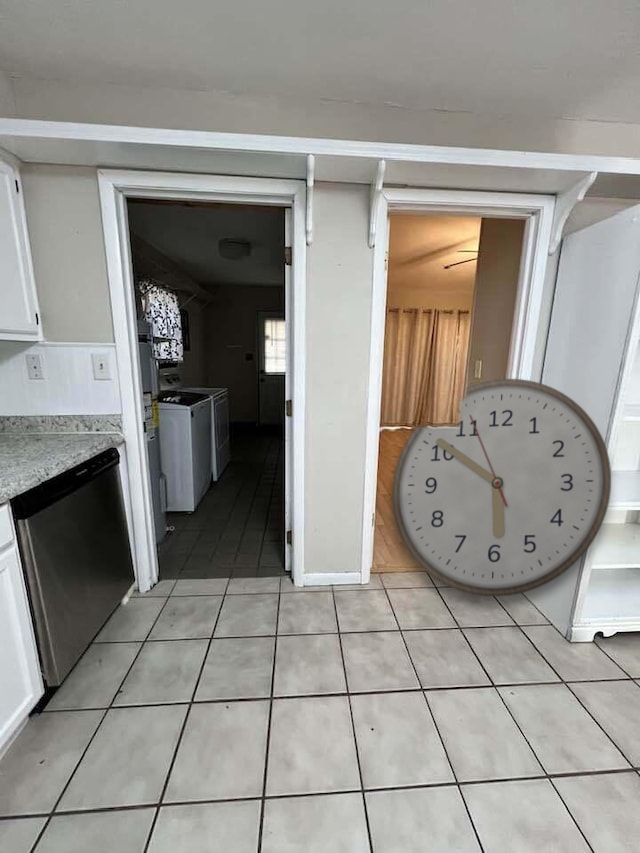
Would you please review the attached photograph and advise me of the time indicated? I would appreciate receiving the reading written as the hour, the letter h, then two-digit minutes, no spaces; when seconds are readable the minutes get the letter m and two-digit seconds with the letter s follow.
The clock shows 5h50m56s
